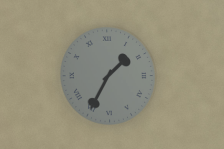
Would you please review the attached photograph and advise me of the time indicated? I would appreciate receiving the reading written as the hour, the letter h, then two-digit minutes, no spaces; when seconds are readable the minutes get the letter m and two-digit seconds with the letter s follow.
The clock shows 1h35
